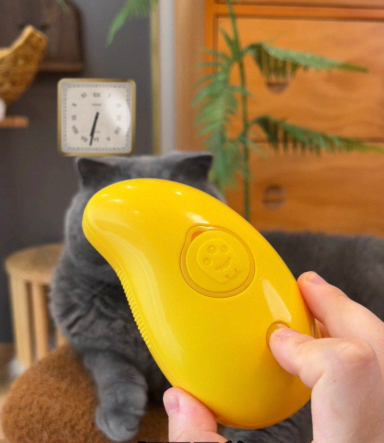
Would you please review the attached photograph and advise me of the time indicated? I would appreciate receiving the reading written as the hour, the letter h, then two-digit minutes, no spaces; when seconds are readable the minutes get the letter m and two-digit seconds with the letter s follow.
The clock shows 6h32
